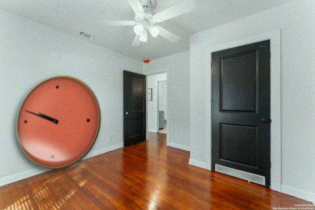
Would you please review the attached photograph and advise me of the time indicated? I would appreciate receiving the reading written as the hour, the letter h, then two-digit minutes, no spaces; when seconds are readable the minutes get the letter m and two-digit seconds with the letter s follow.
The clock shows 9h48
